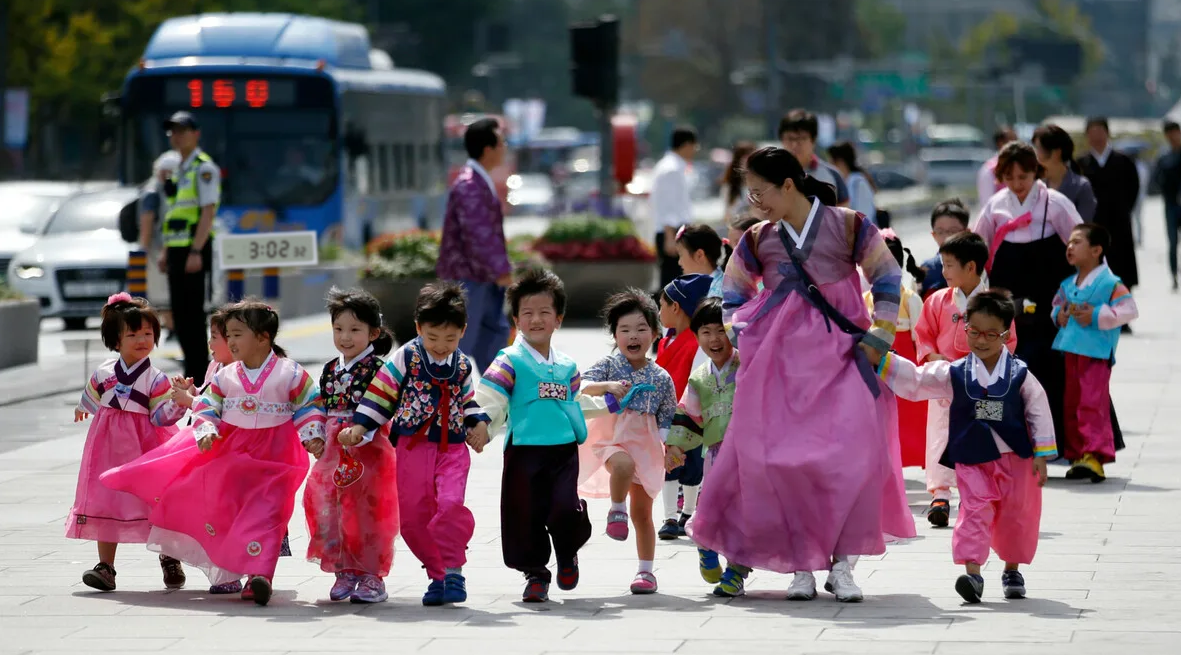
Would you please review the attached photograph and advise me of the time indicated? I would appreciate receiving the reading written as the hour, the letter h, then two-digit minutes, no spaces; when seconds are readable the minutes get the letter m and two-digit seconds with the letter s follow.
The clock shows 3h02
